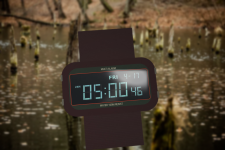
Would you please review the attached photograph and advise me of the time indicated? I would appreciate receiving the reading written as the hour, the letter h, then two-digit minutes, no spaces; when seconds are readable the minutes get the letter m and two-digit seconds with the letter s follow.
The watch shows 5h00m46s
